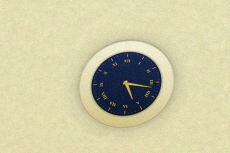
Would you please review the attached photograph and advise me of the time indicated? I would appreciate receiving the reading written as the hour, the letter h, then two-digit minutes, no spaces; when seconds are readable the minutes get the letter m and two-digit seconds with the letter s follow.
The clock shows 5h17
